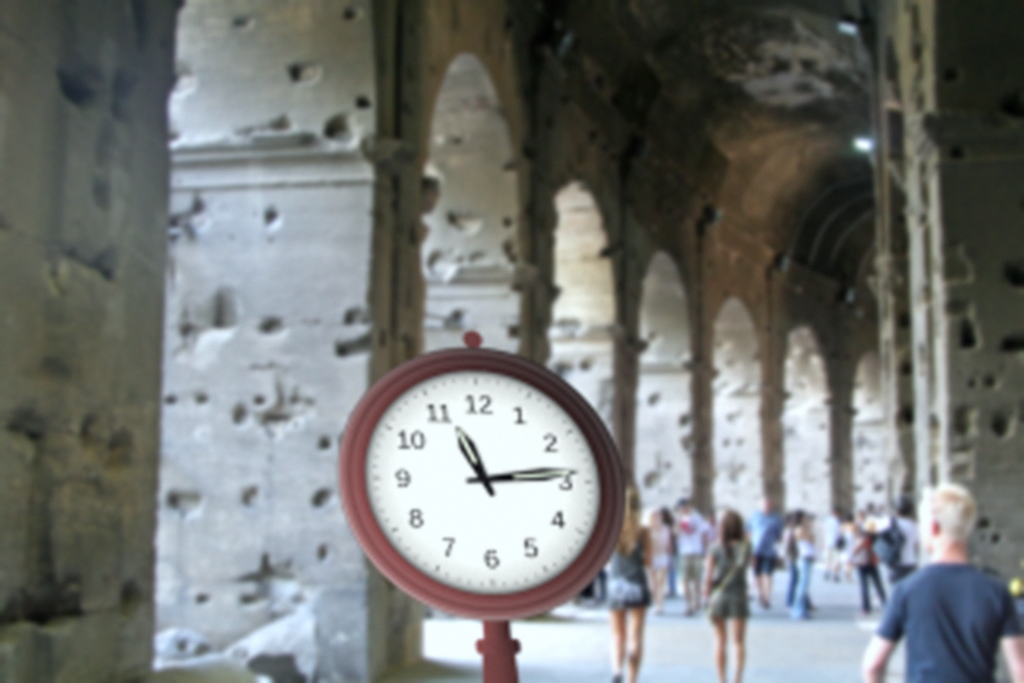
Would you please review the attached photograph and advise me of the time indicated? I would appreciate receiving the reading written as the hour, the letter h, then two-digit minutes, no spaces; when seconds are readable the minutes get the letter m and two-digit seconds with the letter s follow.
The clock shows 11h14
